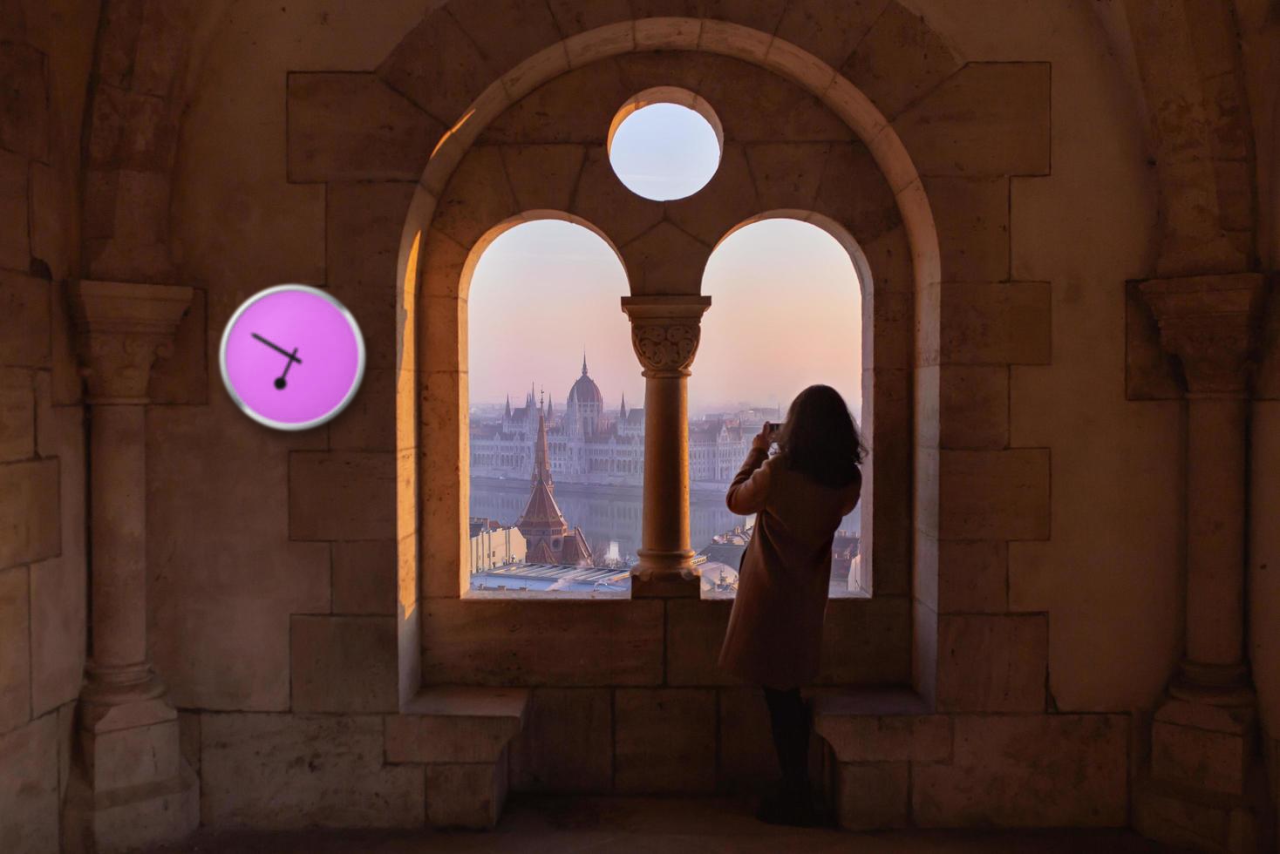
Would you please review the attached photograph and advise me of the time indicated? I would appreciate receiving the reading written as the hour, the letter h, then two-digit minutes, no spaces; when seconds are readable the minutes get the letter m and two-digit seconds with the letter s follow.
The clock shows 6h50
